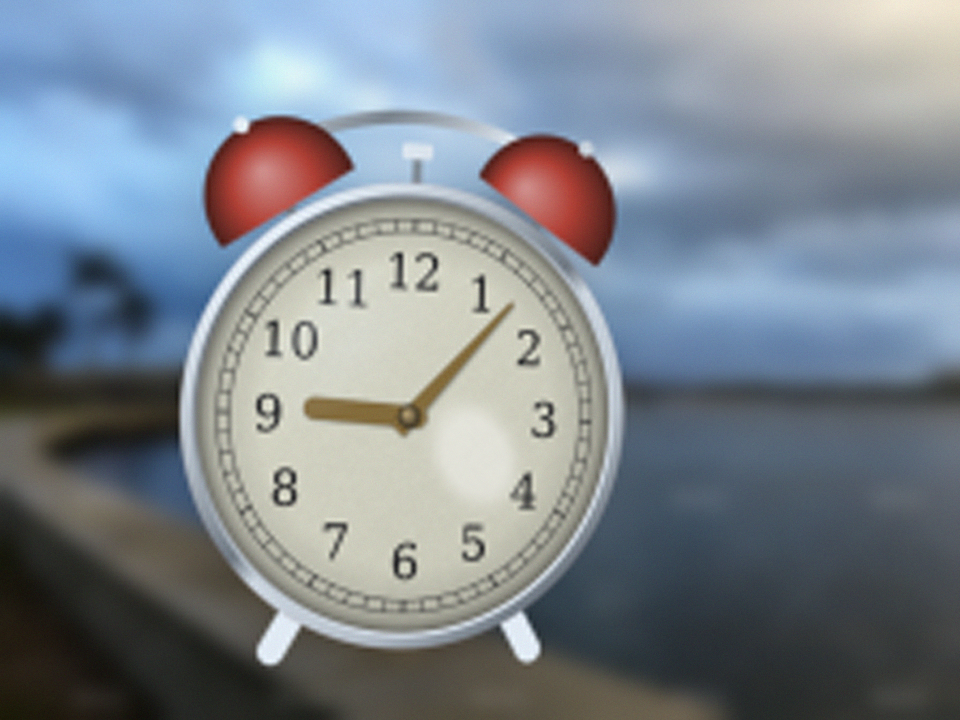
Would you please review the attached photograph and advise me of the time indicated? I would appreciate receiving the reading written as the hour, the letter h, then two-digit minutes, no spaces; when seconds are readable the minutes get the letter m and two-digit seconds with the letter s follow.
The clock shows 9h07
